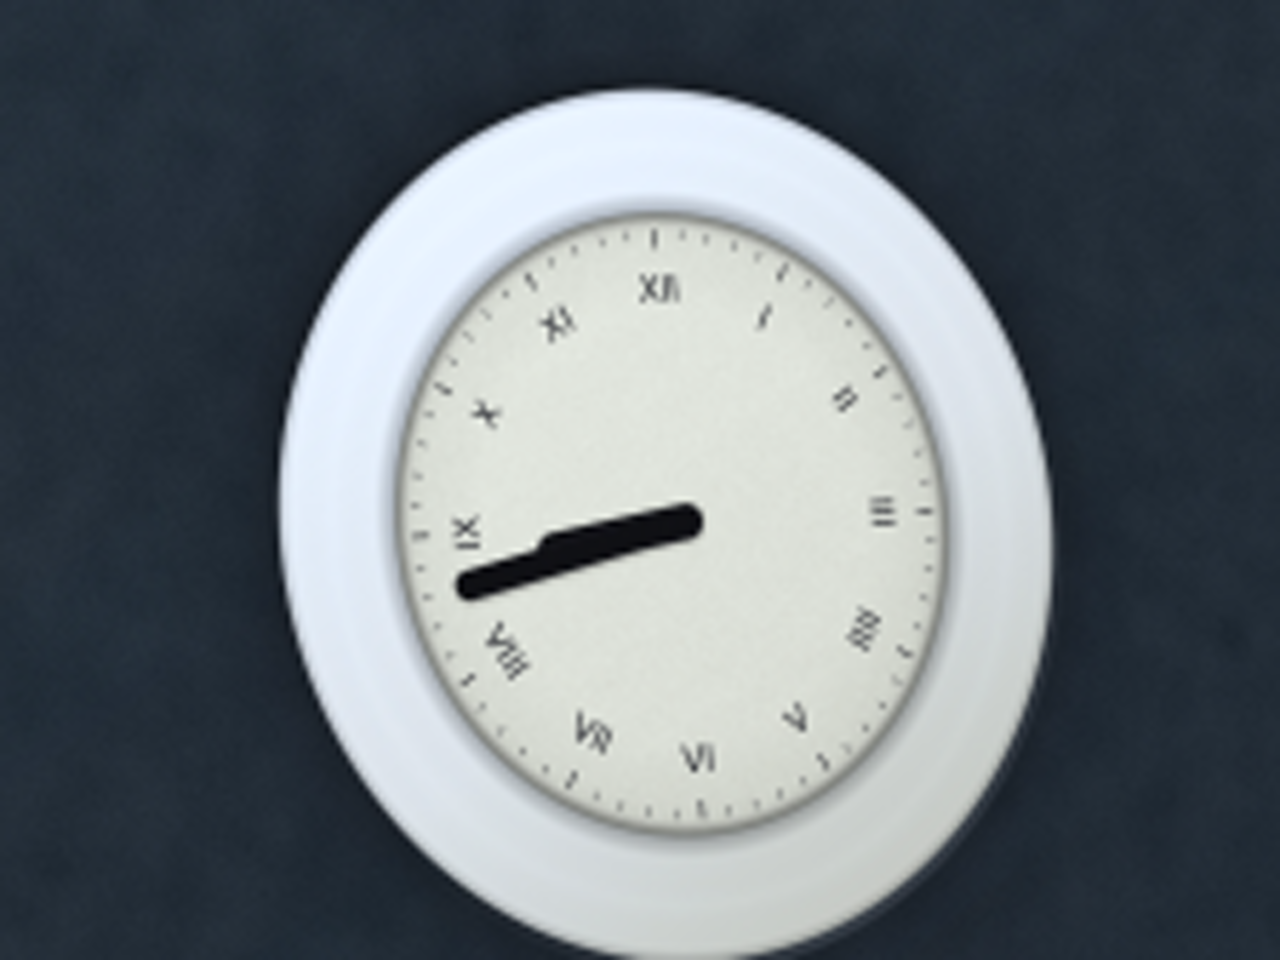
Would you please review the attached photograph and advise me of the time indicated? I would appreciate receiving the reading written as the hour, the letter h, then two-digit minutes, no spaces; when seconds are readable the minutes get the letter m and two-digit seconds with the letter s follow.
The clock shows 8h43
